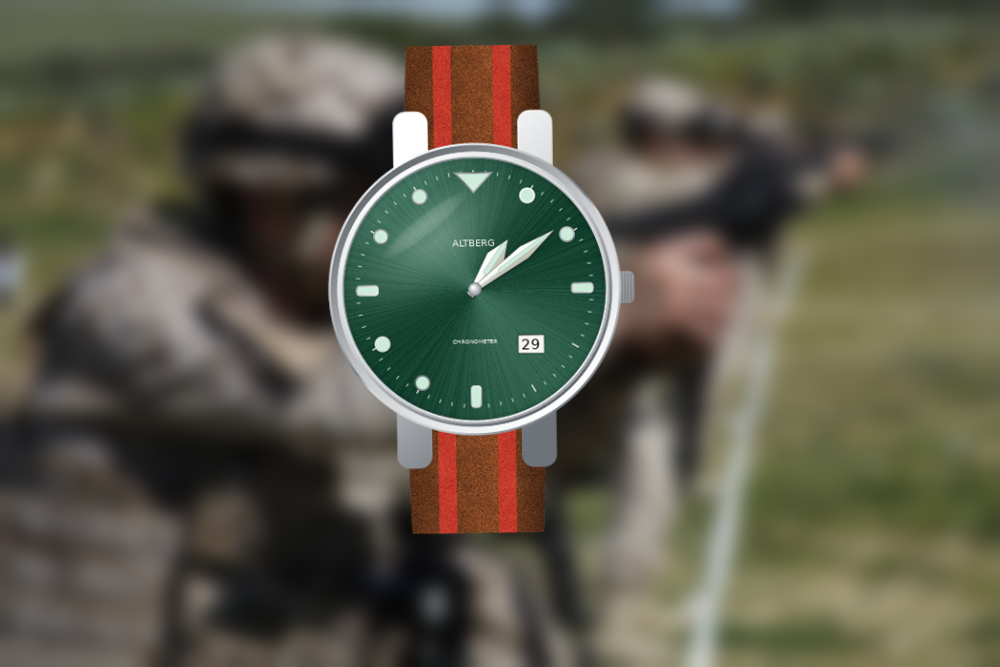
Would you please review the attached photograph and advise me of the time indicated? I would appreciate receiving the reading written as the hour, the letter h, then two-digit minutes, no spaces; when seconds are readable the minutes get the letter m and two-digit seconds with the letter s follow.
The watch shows 1h09
